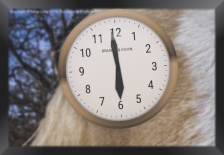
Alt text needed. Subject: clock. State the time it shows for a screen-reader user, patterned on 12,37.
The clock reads 5,59
